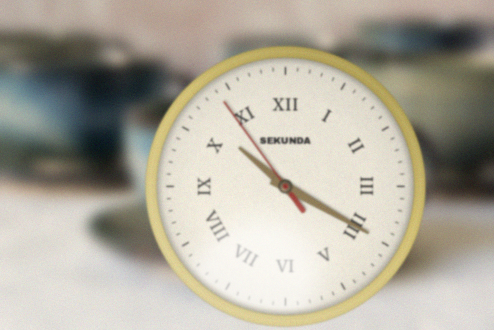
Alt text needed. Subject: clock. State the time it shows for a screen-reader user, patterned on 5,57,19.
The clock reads 10,19,54
